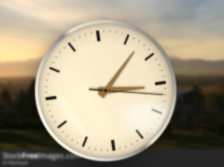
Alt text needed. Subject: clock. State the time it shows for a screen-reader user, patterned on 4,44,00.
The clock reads 3,07,17
